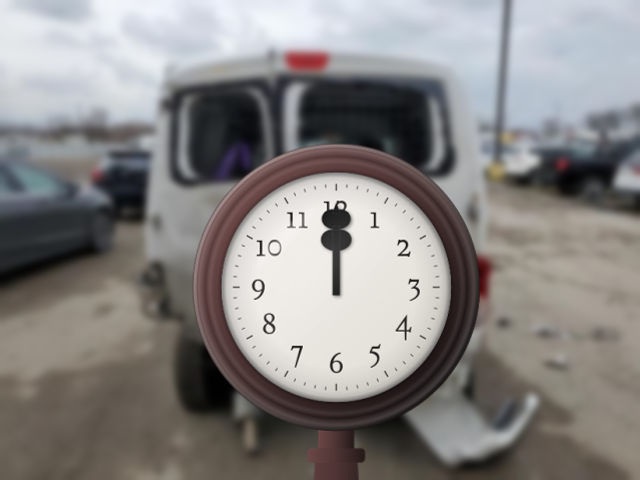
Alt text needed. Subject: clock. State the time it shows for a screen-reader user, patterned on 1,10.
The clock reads 12,00
